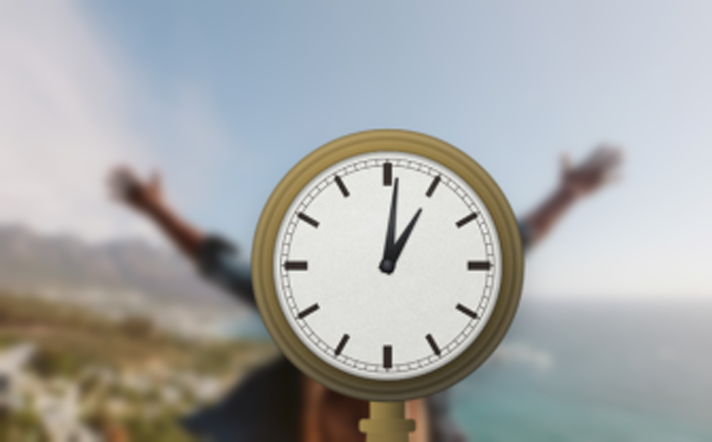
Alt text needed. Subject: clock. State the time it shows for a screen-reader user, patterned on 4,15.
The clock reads 1,01
